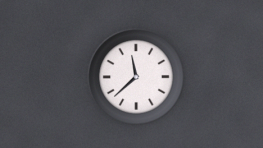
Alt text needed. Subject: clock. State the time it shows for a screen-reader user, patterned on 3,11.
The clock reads 11,38
